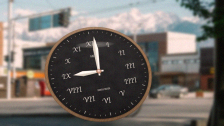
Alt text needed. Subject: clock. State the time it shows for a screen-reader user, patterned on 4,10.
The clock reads 9,01
